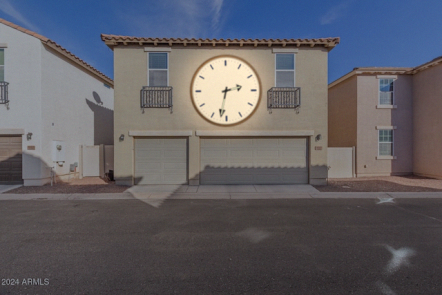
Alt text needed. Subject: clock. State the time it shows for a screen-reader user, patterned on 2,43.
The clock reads 2,32
